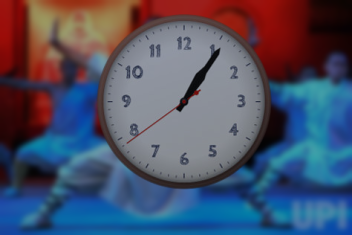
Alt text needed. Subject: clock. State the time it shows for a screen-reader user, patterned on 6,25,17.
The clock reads 1,05,39
